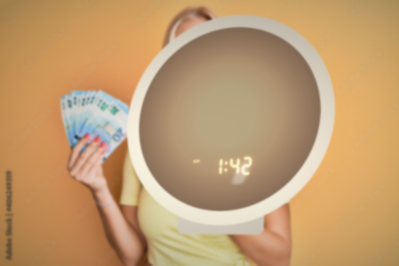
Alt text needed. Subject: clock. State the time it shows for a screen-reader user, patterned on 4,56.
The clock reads 1,42
